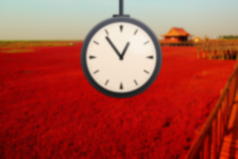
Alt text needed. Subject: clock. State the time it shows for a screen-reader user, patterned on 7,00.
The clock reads 12,54
